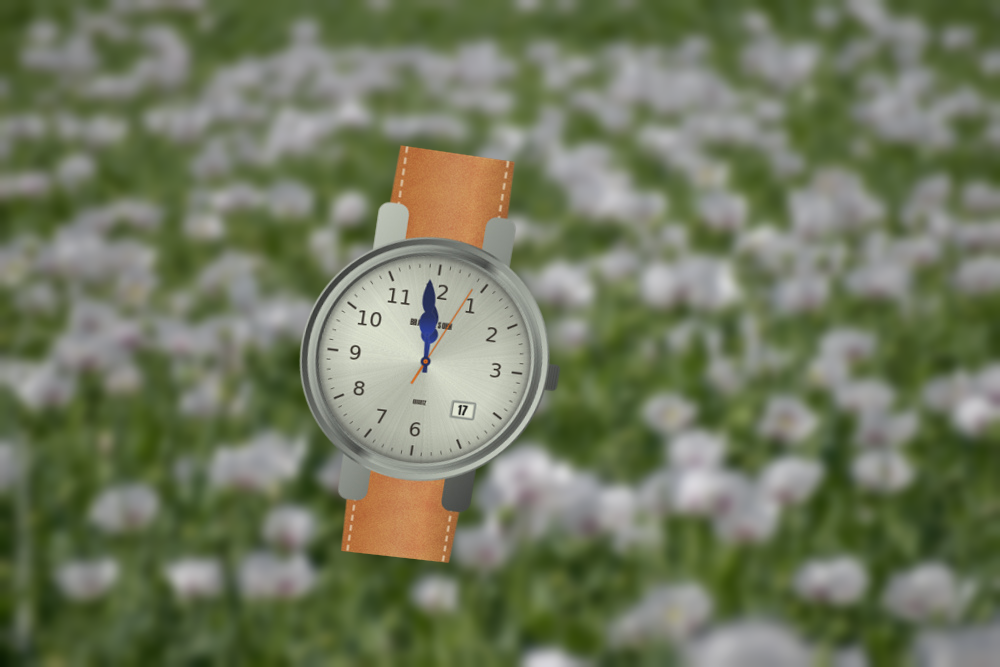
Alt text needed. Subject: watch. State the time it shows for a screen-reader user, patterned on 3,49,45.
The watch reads 11,59,04
